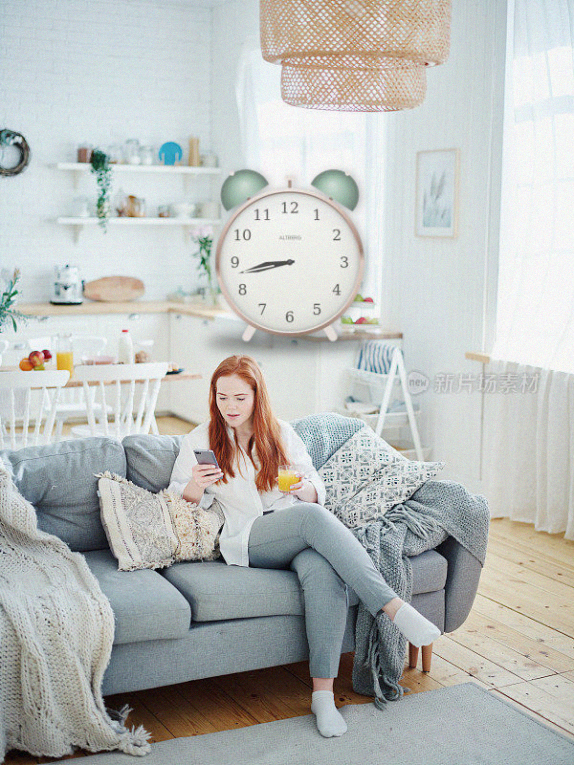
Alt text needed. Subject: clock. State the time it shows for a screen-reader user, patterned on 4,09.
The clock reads 8,43
